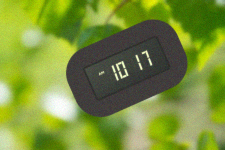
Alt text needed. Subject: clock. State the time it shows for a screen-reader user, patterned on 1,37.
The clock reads 10,17
